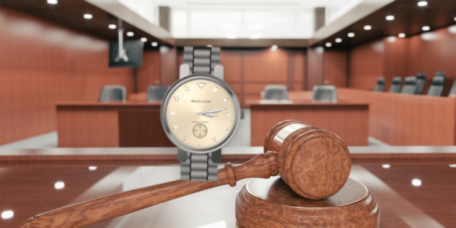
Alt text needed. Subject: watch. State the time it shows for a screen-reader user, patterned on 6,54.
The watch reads 3,13
